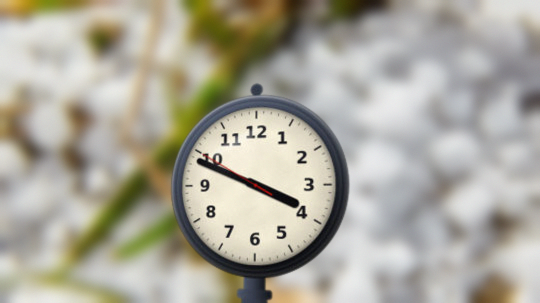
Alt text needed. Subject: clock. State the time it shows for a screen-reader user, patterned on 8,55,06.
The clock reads 3,48,50
